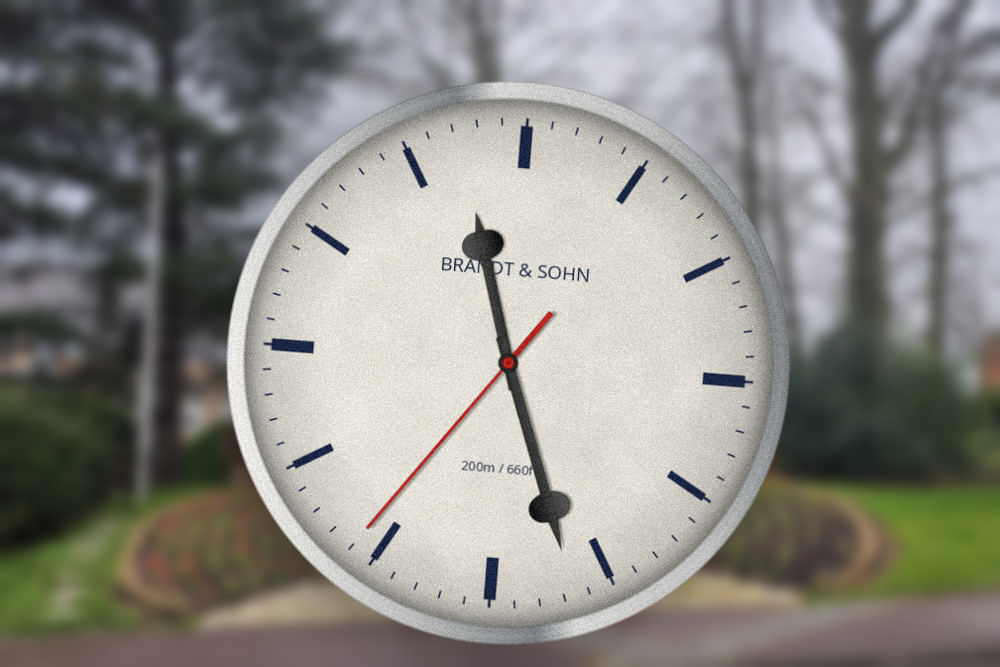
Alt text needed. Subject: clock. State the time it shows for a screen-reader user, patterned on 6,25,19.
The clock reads 11,26,36
